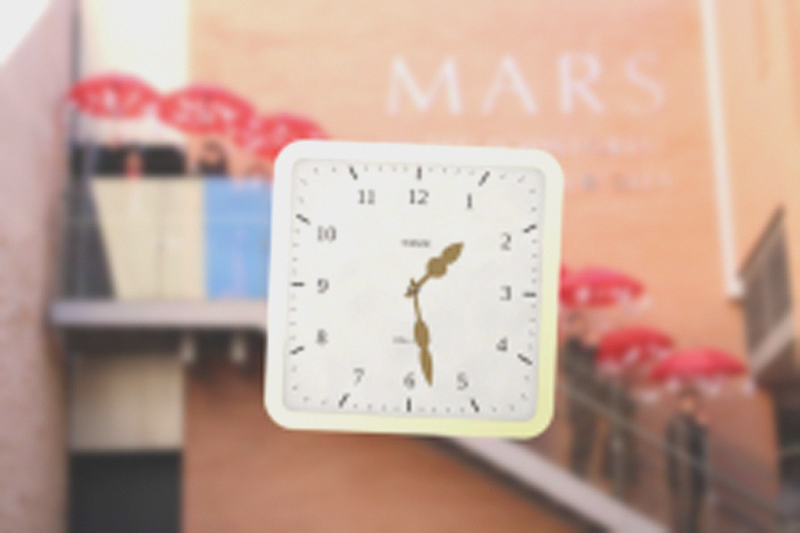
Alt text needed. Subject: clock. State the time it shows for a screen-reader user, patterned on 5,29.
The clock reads 1,28
